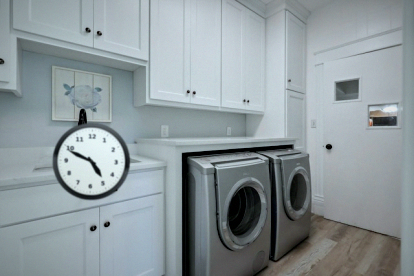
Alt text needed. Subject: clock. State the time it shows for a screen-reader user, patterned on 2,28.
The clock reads 4,49
